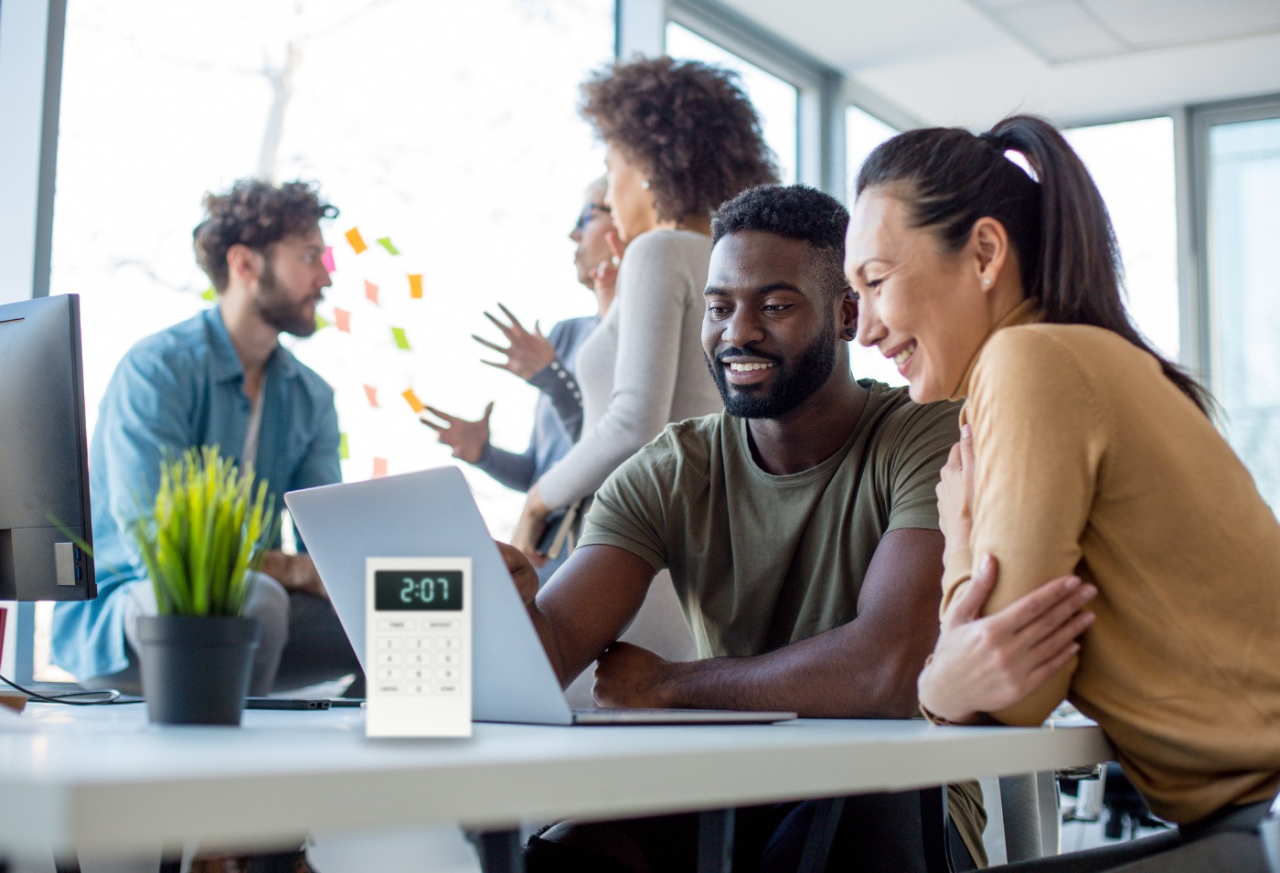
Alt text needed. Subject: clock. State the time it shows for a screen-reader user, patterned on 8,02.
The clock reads 2,07
